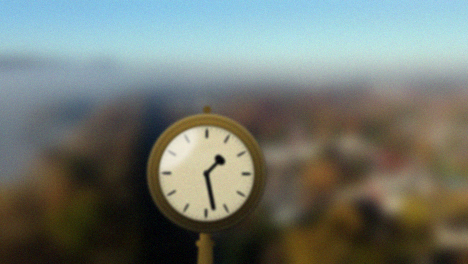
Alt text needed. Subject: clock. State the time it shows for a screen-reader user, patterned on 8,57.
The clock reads 1,28
